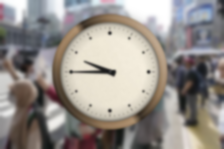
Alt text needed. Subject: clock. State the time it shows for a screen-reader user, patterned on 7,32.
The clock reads 9,45
